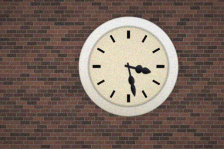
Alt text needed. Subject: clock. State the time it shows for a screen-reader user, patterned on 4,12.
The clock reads 3,28
